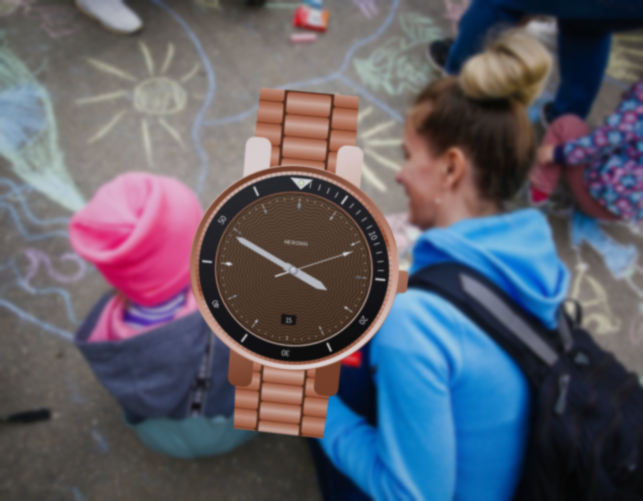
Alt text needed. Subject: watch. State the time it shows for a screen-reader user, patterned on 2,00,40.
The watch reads 3,49,11
